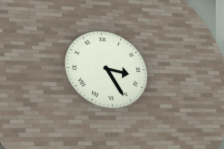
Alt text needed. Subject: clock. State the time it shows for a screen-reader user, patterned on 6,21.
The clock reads 3,26
